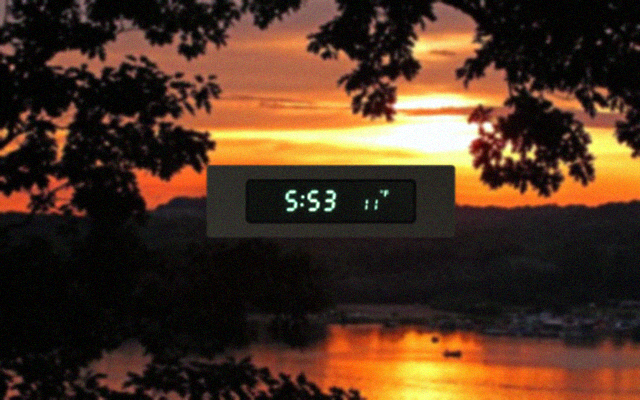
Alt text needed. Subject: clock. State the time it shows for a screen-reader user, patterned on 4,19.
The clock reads 5,53
